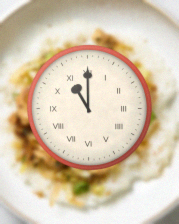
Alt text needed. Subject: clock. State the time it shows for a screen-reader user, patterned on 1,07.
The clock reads 11,00
